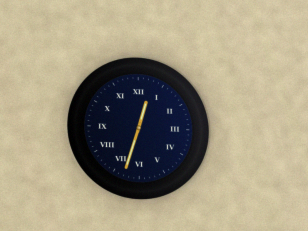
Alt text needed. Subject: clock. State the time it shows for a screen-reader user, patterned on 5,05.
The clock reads 12,33
